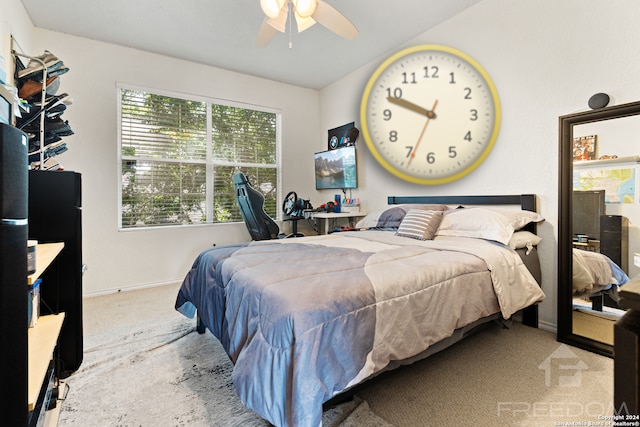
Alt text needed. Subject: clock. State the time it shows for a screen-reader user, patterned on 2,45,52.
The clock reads 9,48,34
